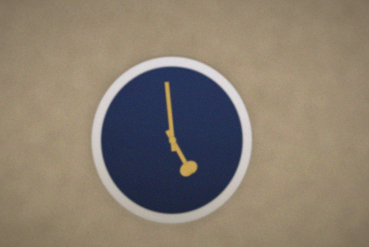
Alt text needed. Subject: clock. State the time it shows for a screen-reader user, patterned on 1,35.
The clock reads 4,59
